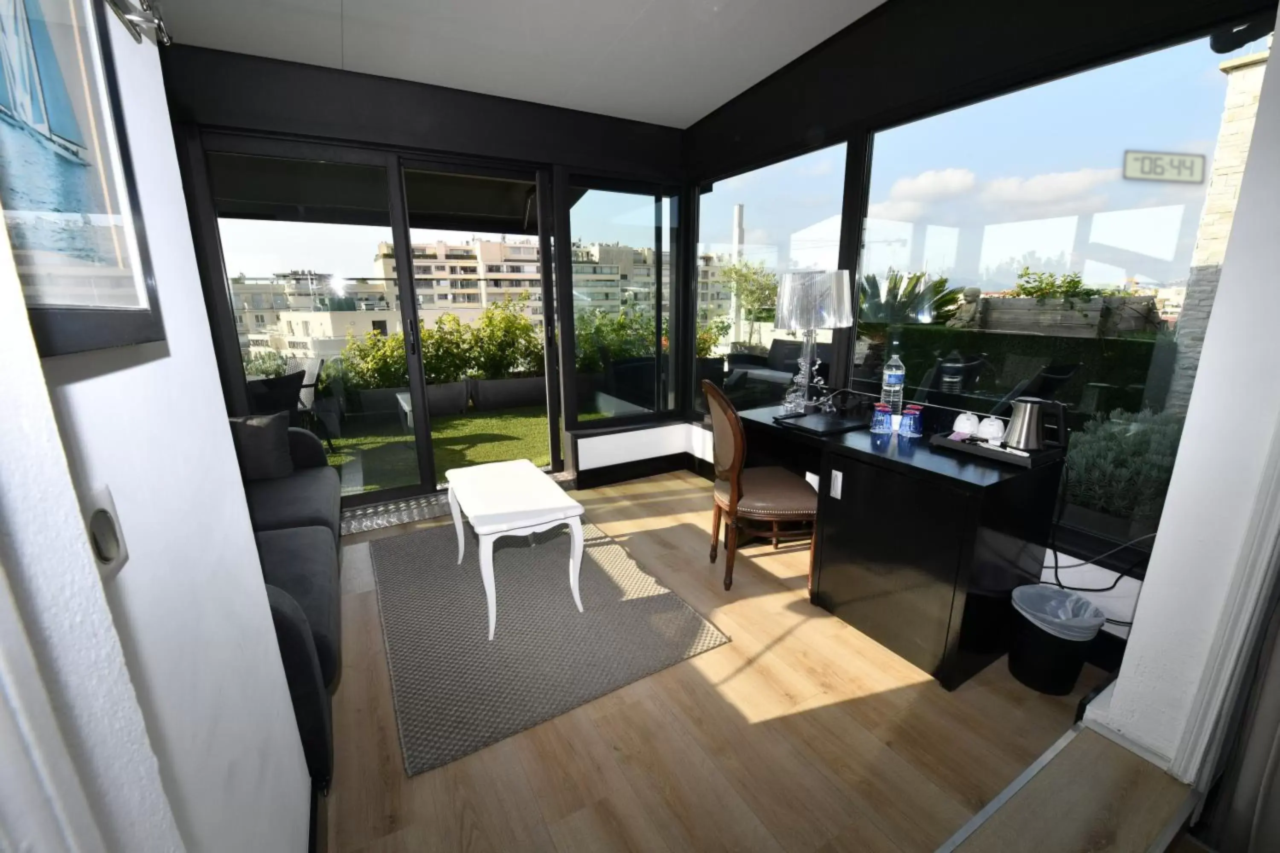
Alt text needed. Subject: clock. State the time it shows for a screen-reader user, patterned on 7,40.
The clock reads 6,44
